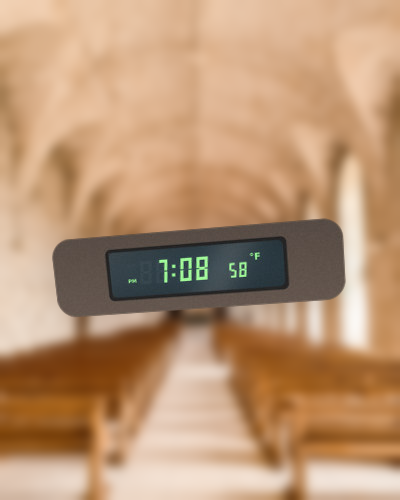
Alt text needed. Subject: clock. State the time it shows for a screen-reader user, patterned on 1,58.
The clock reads 7,08
